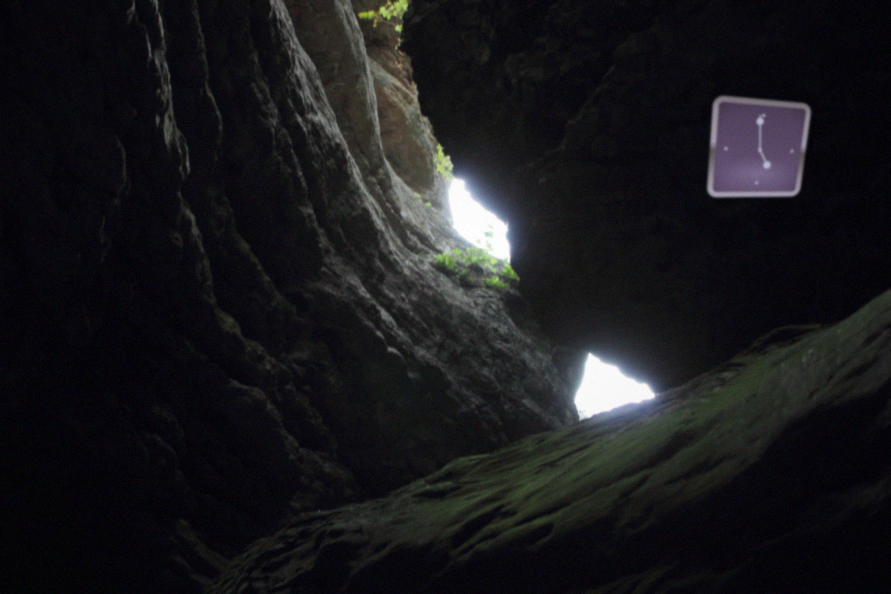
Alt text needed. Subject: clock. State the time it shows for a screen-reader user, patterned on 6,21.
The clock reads 4,59
